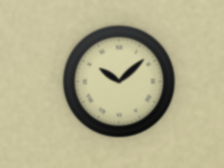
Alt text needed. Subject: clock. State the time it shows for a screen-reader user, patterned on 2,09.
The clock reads 10,08
